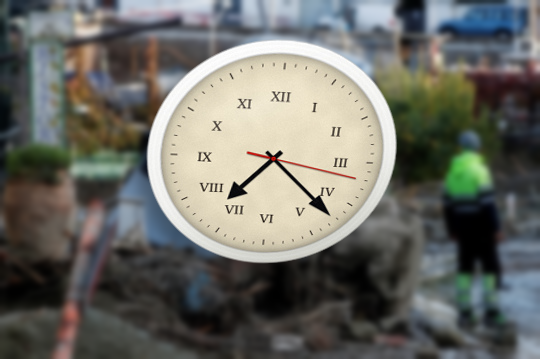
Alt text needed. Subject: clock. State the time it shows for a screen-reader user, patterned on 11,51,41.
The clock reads 7,22,17
